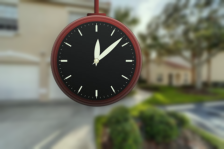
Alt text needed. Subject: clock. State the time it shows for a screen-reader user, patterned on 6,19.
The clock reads 12,08
